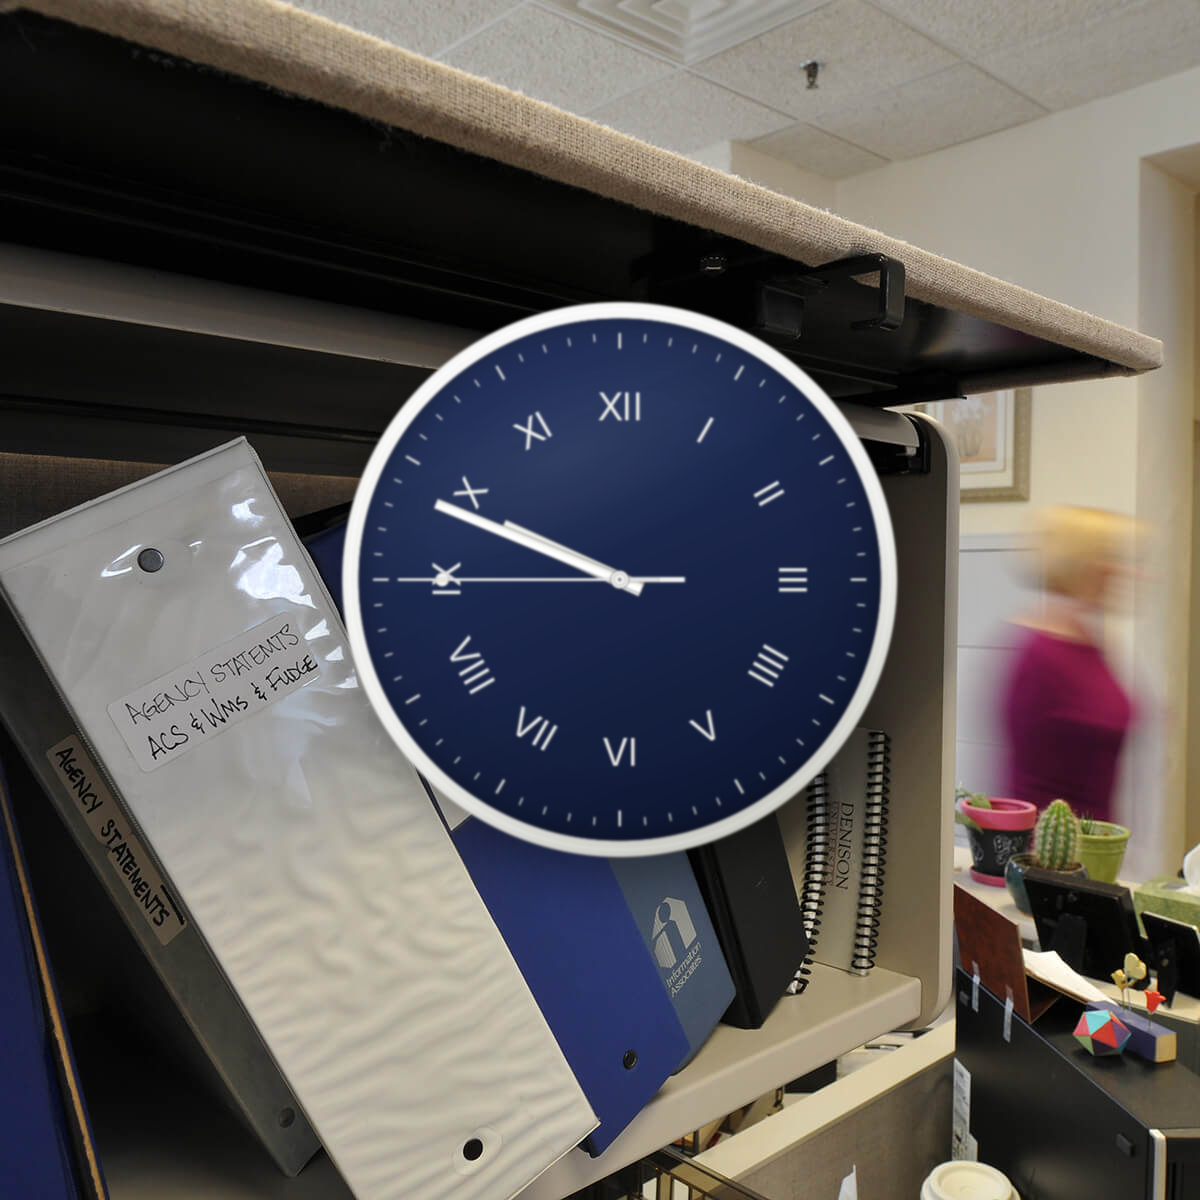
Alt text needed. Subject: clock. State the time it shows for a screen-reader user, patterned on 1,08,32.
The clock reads 9,48,45
